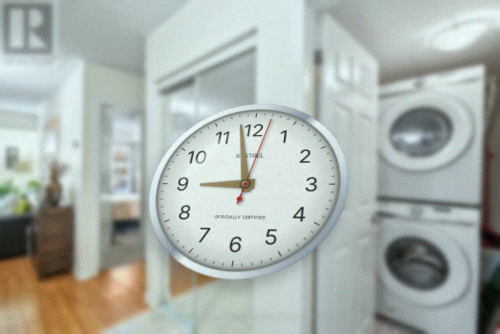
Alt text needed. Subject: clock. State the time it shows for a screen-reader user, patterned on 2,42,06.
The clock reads 8,58,02
